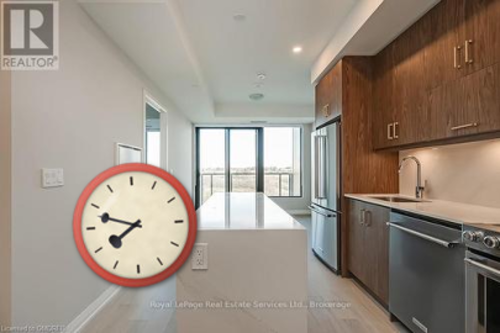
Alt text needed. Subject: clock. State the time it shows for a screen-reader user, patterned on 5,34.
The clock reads 7,48
